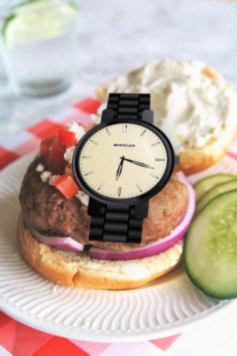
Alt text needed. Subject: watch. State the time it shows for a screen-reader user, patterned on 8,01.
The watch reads 6,18
